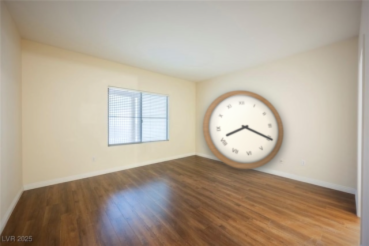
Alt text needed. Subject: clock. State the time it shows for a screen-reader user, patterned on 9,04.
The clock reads 8,20
